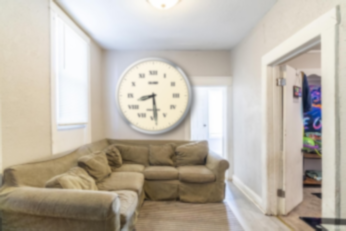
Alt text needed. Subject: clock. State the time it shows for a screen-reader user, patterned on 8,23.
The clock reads 8,29
